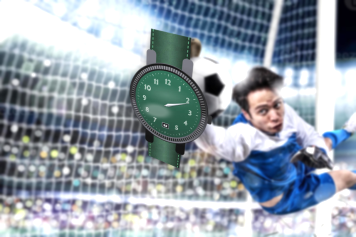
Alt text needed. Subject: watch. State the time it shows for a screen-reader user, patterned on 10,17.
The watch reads 2,11
